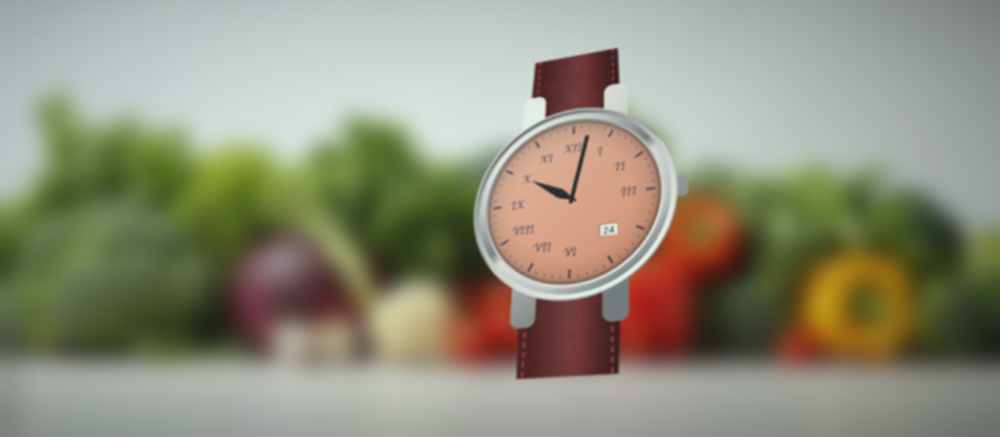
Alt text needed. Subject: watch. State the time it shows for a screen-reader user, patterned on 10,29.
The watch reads 10,02
